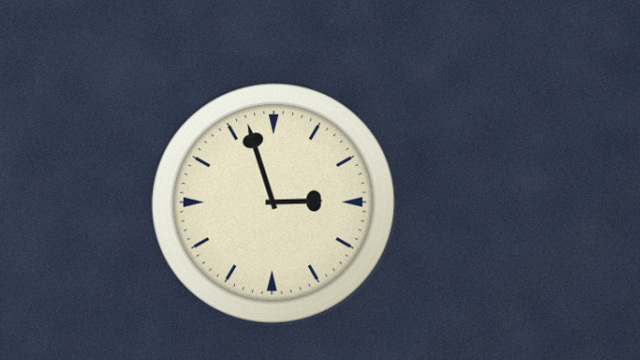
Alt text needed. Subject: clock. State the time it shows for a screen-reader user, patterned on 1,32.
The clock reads 2,57
